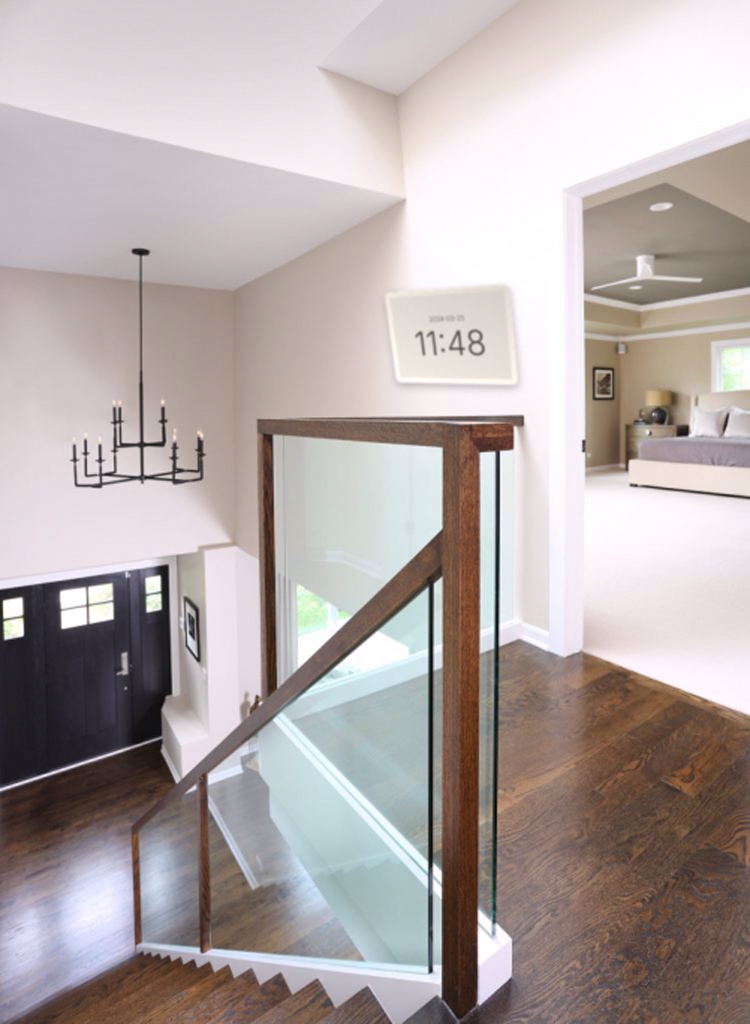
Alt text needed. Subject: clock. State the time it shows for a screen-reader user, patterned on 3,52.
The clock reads 11,48
